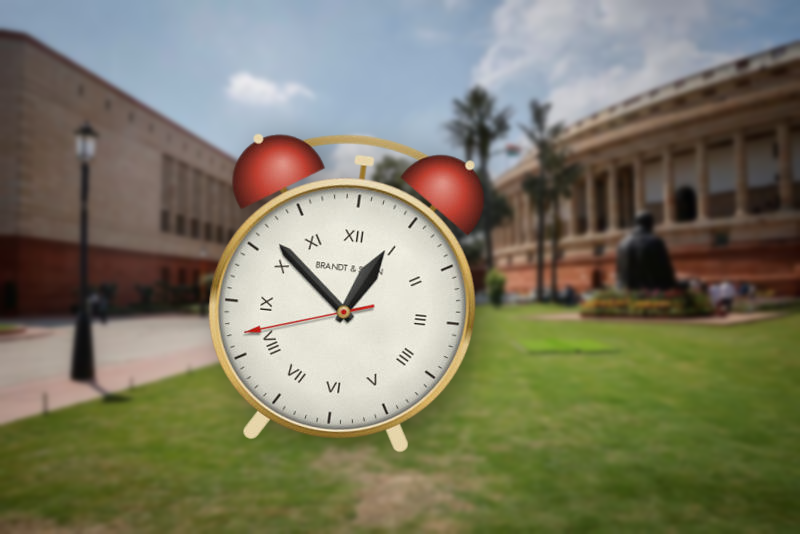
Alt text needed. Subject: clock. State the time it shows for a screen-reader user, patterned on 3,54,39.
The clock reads 12,51,42
